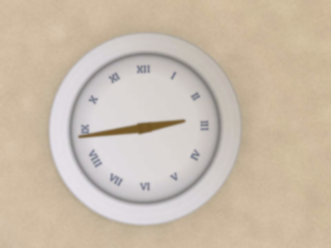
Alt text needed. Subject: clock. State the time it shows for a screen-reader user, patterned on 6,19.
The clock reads 2,44
